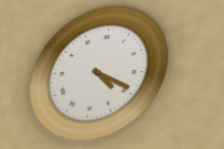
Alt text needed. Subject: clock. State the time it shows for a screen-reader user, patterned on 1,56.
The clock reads 4,19
